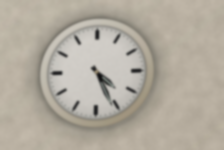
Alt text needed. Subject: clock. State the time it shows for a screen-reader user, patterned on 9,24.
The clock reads 4,26
